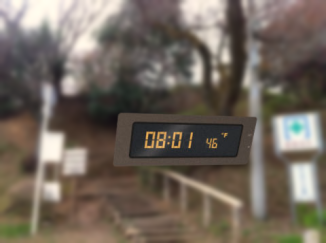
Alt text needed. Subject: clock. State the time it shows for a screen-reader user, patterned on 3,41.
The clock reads 8,01
